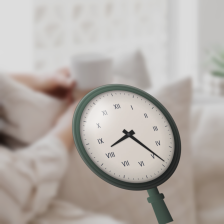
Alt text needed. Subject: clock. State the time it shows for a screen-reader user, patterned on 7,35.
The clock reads 8,24
